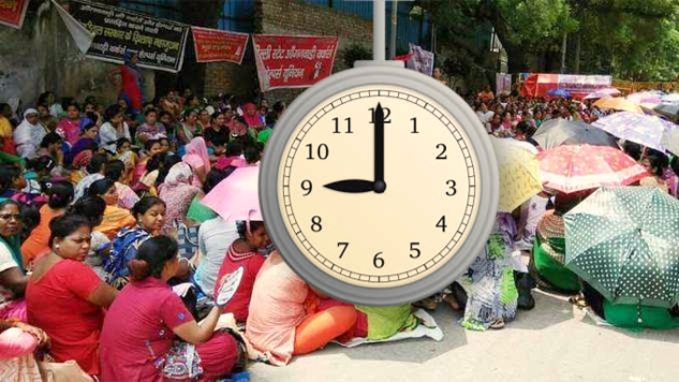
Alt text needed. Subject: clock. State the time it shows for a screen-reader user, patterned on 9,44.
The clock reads 9,00
